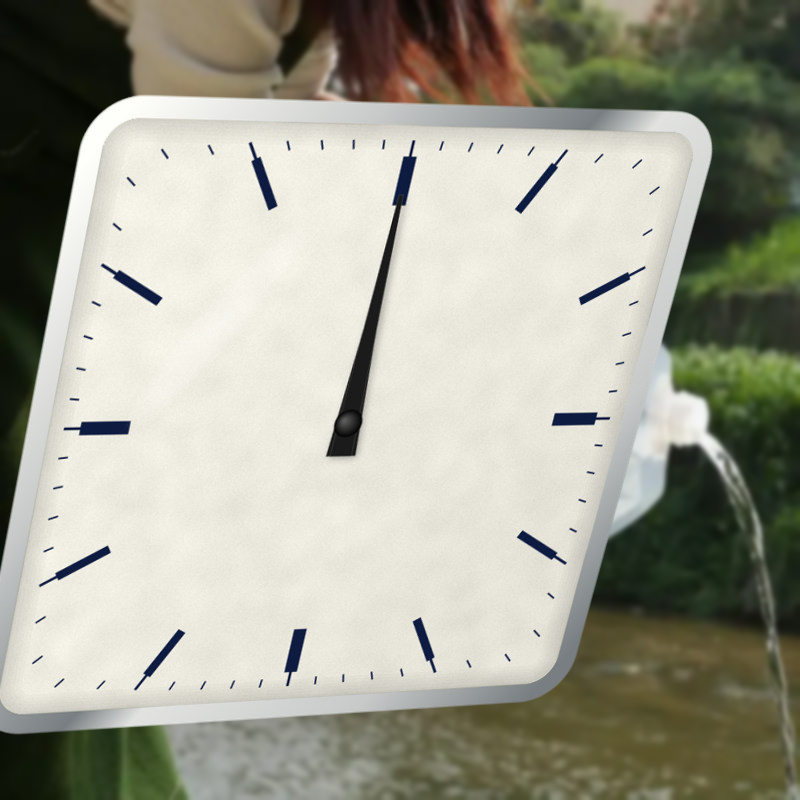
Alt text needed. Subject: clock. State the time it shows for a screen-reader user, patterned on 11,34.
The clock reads 12,00
